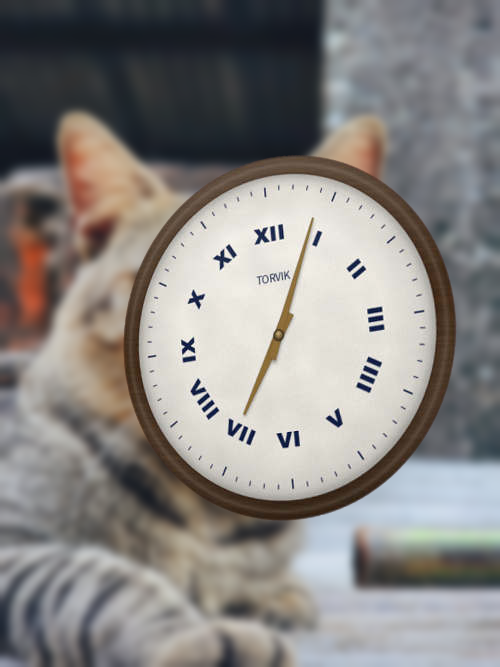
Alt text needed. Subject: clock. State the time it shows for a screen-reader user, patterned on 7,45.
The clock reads 7,04
